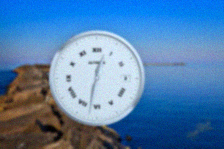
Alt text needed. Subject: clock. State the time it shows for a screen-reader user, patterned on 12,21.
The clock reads 12,32
